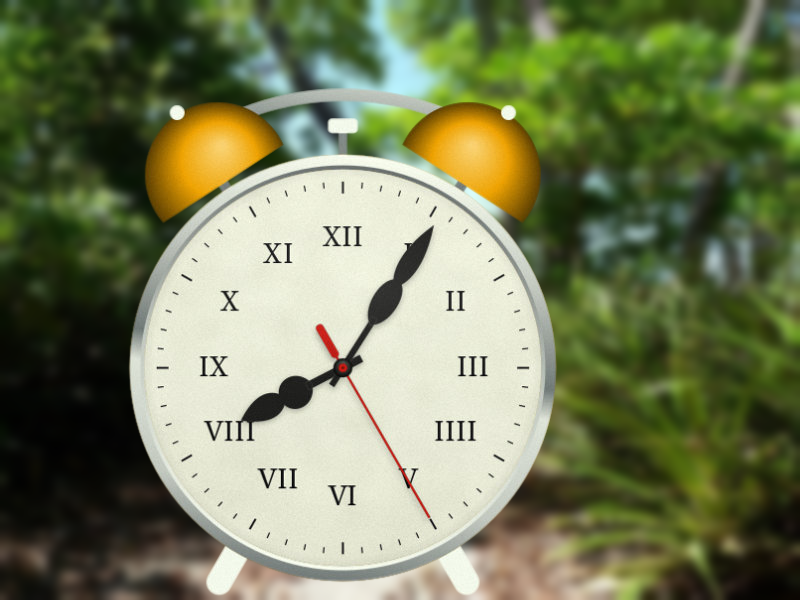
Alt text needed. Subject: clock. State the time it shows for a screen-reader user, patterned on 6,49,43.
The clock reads 8,05,25
